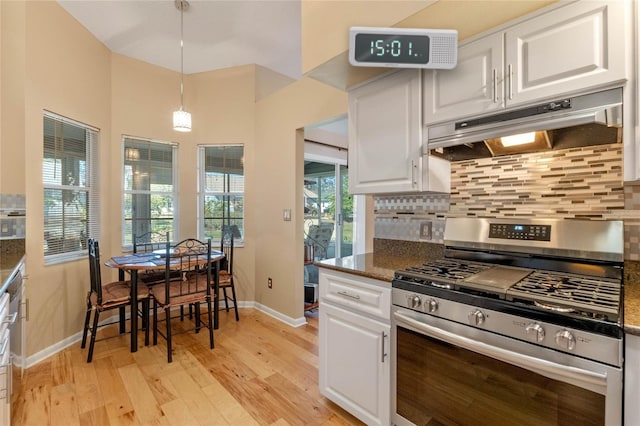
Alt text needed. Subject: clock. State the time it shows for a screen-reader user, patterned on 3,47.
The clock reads 15,01
